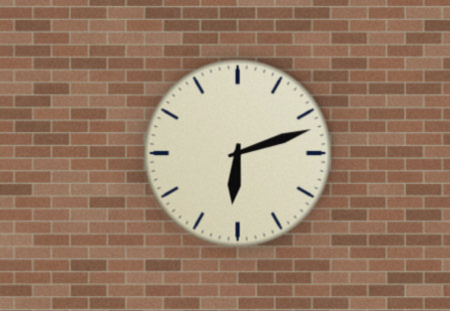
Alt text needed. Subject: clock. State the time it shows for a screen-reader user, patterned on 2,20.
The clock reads 6,12
